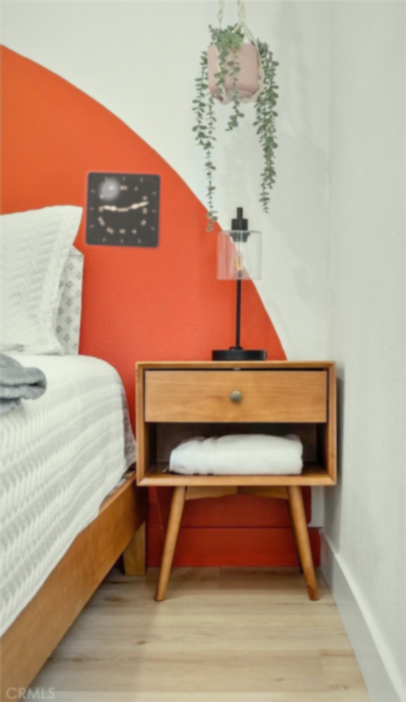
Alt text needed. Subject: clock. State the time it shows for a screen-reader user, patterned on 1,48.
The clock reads 9,12
